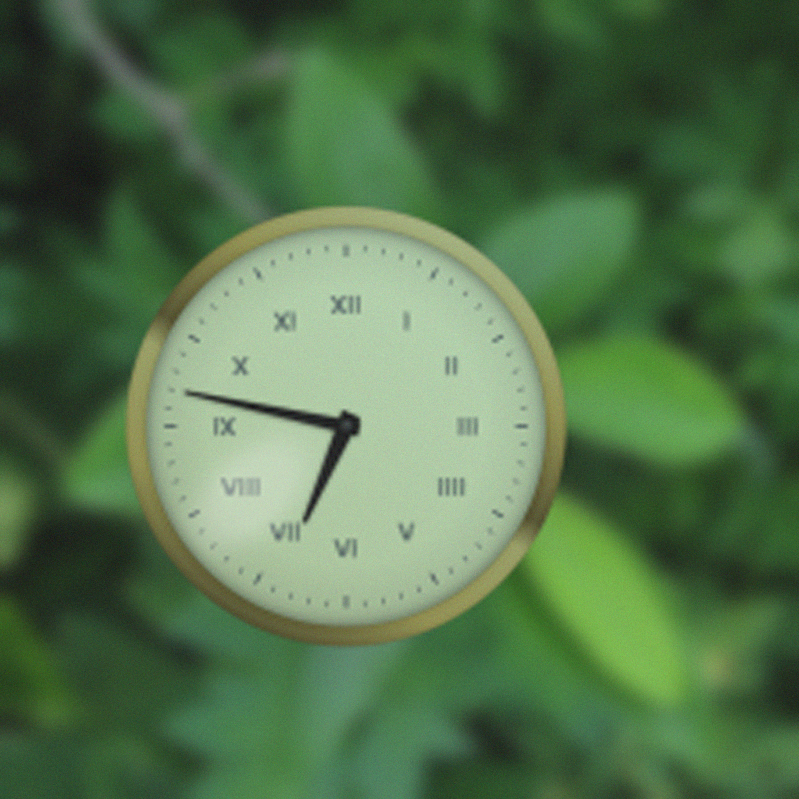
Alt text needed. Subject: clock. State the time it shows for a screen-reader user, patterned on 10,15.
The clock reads 6,47
